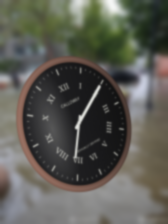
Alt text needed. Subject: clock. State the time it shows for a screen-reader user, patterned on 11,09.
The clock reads 7,10
